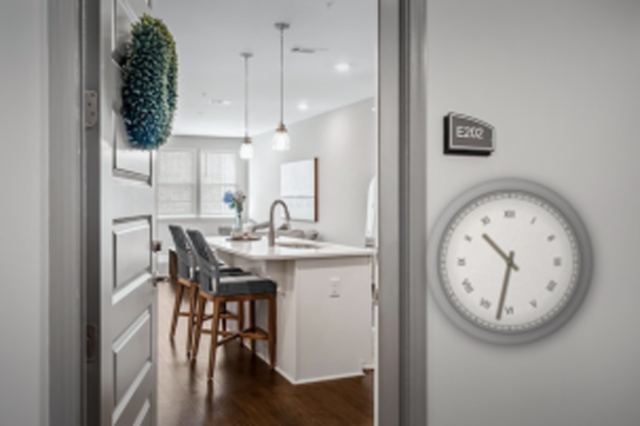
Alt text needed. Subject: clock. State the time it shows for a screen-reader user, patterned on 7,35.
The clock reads 10,32
